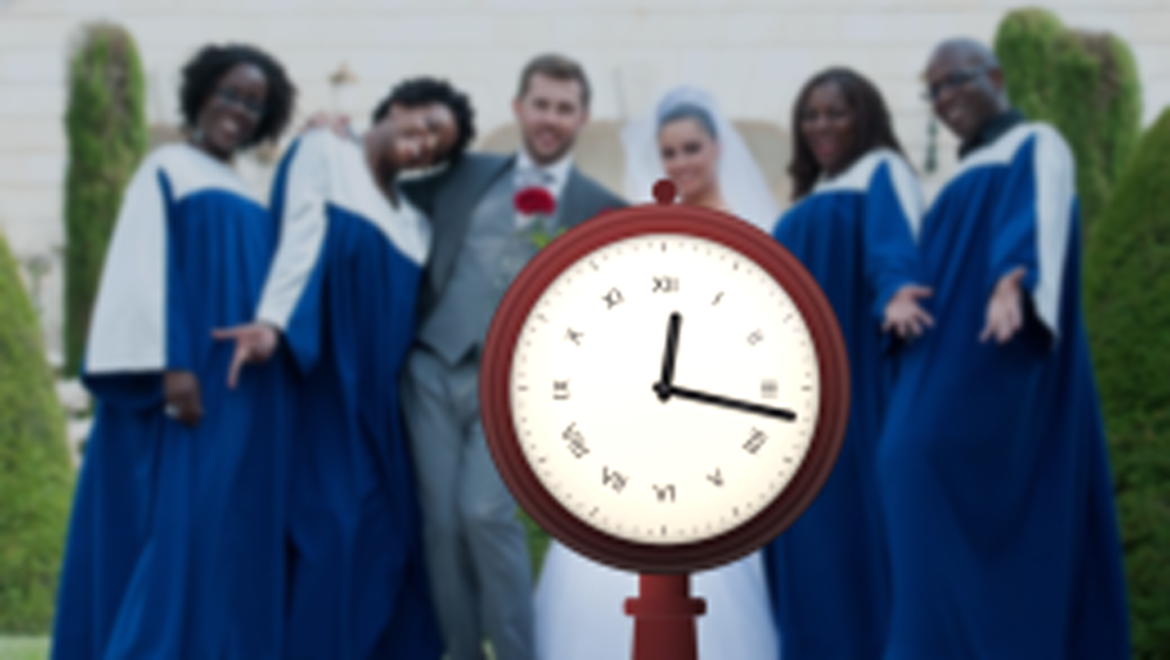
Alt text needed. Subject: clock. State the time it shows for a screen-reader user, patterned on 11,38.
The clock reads 12,17
